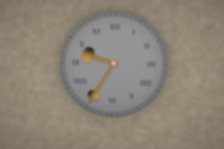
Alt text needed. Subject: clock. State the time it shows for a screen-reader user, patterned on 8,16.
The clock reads 9,35
